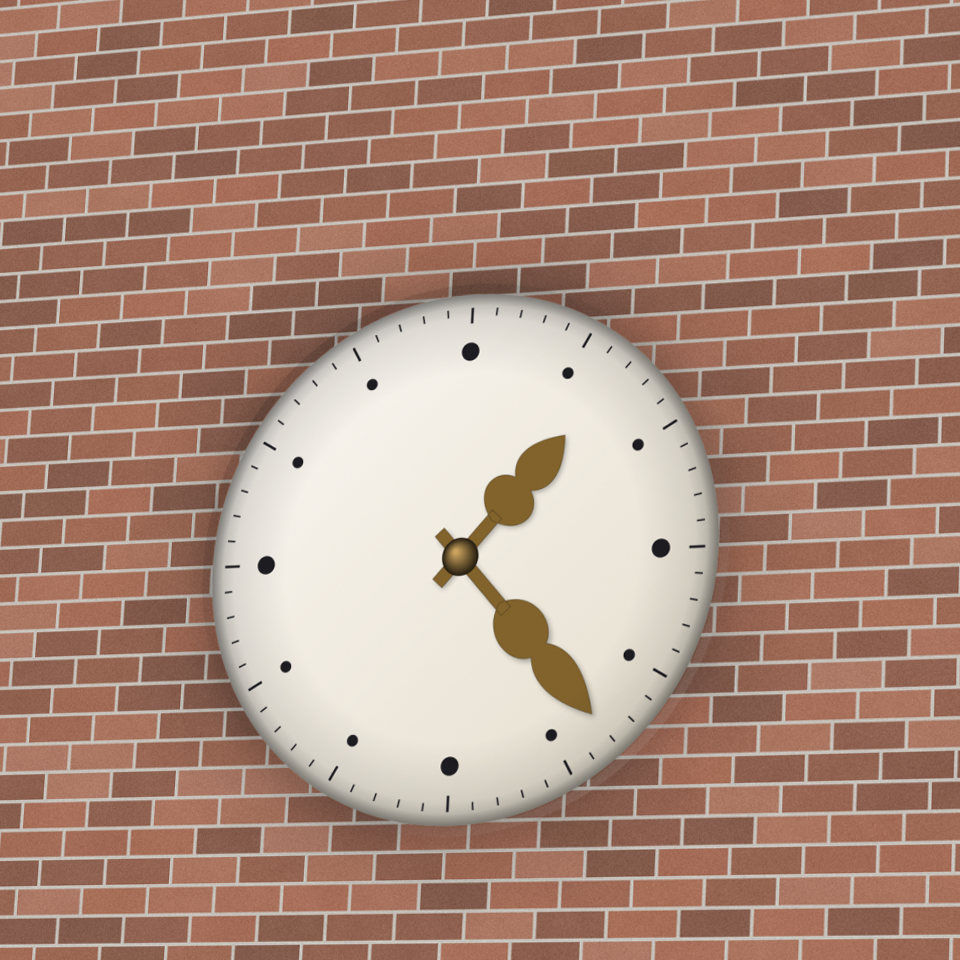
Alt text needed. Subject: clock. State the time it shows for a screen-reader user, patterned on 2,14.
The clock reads 1,23
